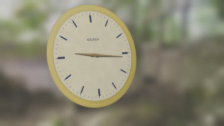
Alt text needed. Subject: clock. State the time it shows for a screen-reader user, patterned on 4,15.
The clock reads 9,16
